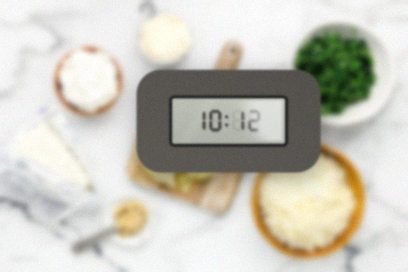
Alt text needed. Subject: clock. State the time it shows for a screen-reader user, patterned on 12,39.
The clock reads 10,12
